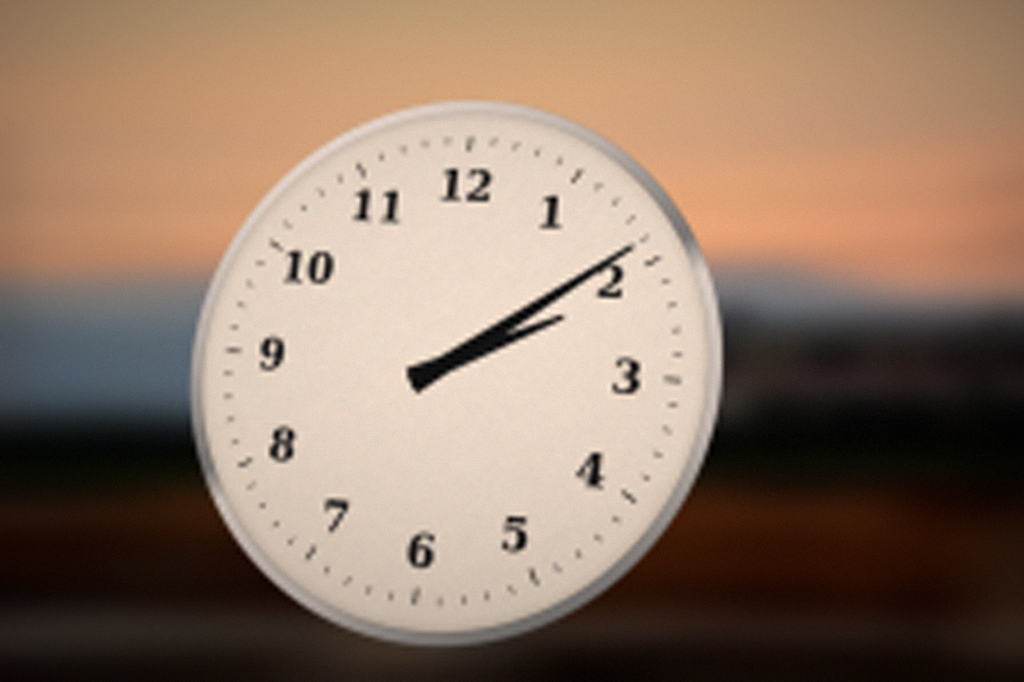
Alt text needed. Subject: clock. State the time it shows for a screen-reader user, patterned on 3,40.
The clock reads 2,09
